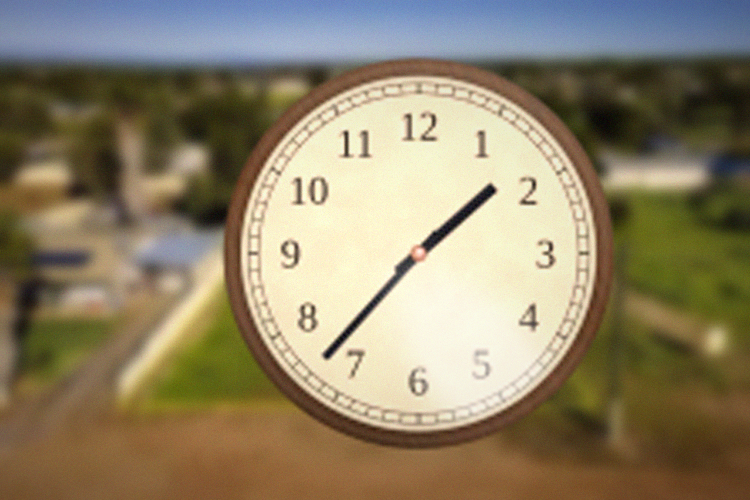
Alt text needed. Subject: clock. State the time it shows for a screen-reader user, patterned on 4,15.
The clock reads 1,37
